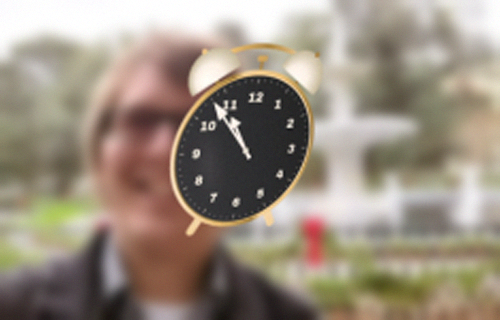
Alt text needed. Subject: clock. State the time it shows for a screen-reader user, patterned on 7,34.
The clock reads 10,53
